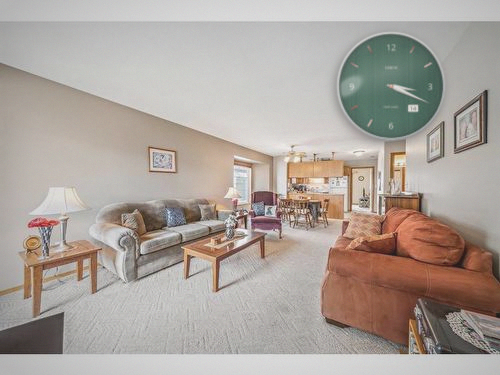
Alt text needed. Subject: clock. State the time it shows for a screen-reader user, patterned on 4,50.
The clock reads 3,19
